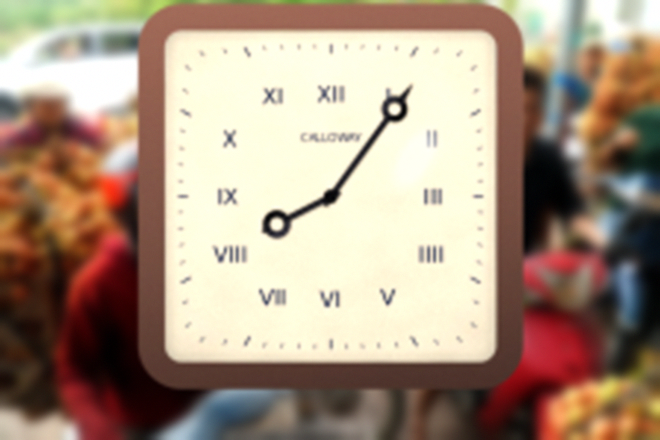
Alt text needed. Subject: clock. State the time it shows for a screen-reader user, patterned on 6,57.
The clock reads 8,06
